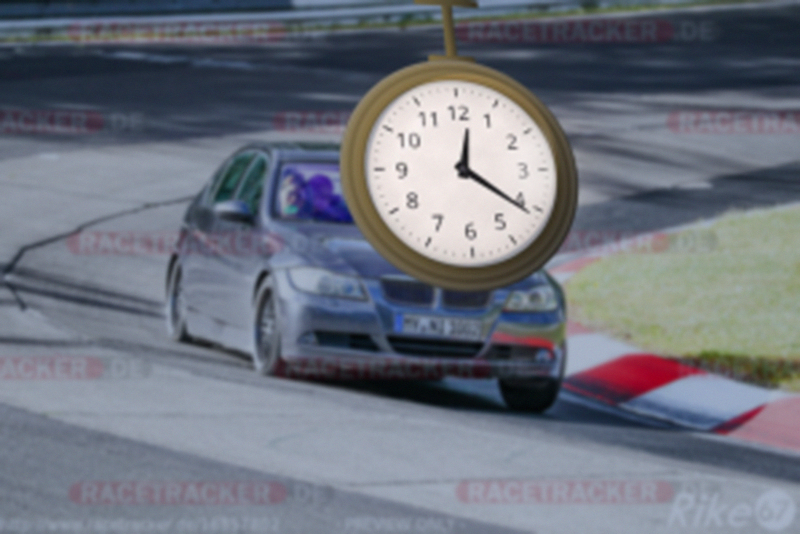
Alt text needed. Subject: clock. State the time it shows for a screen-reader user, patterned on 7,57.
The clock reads 12,21
